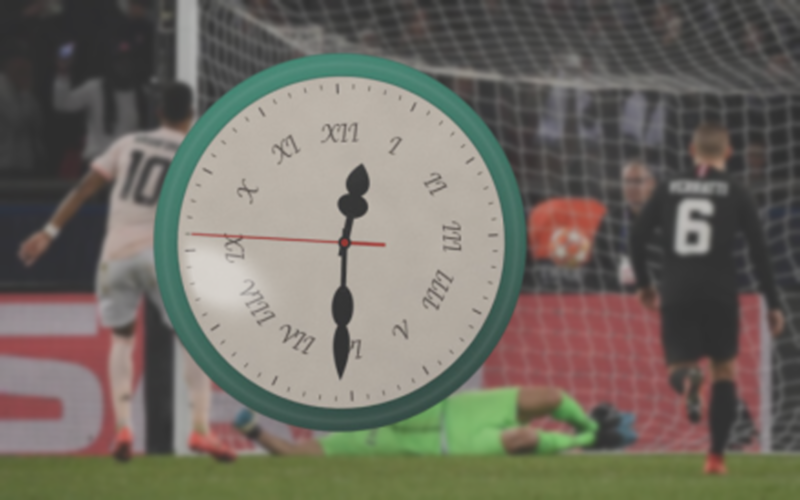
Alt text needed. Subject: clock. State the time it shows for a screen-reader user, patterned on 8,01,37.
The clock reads 12,30,46
